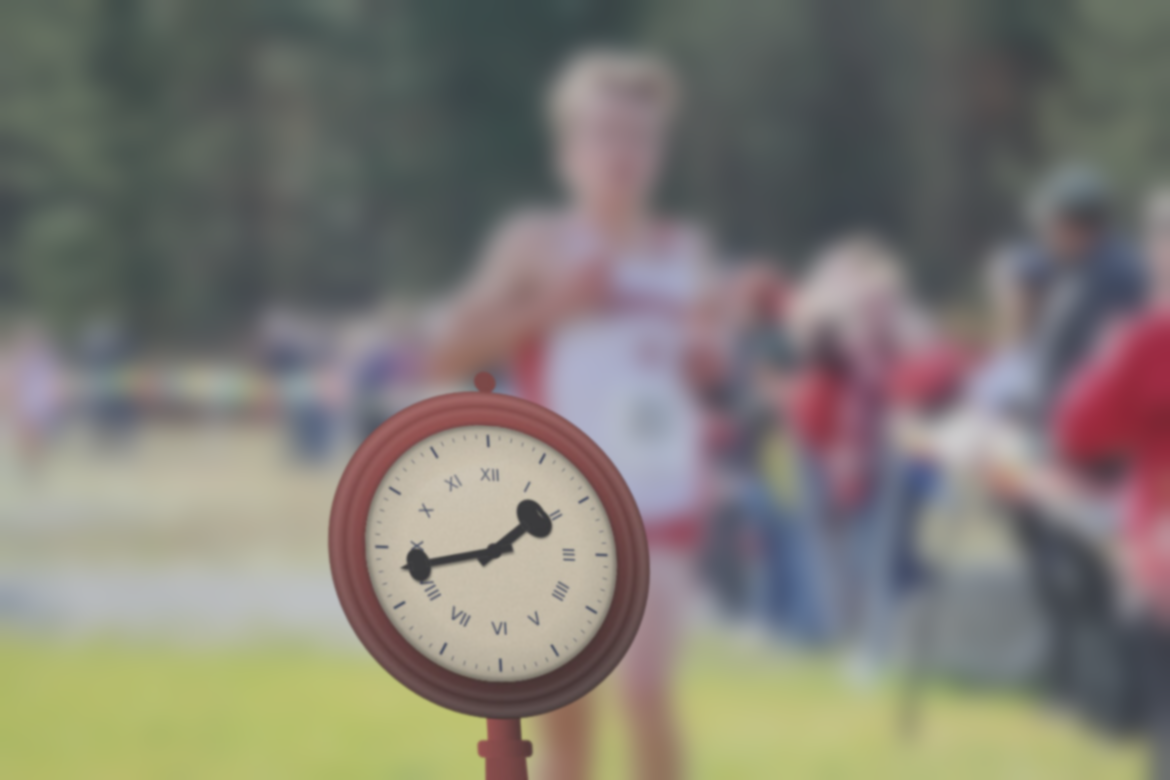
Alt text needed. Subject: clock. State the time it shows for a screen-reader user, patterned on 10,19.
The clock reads 1,43
